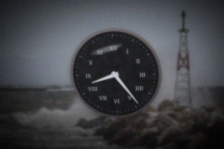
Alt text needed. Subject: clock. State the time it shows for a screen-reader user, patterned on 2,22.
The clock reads 8,24
